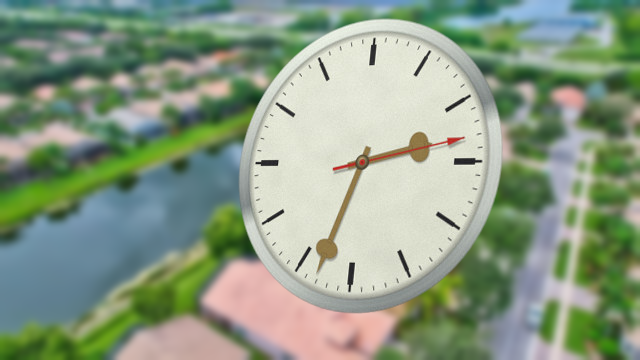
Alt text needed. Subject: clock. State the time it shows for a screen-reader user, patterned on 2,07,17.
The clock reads 2,33,13
